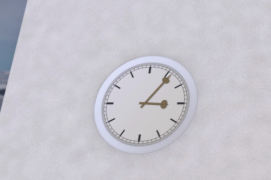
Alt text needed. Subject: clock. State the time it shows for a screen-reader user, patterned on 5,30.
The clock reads 3,06
